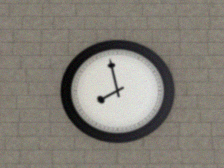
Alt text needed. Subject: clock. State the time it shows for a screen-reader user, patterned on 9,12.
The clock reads 7,58
